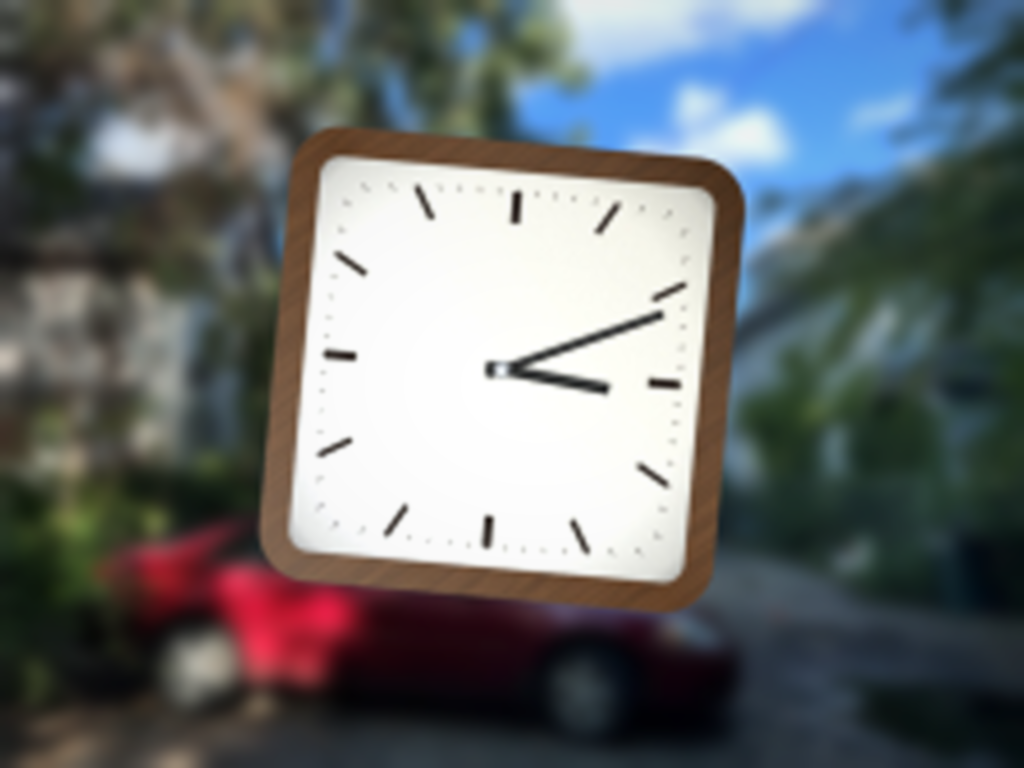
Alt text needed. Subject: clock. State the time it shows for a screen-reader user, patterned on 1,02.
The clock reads 3,11
